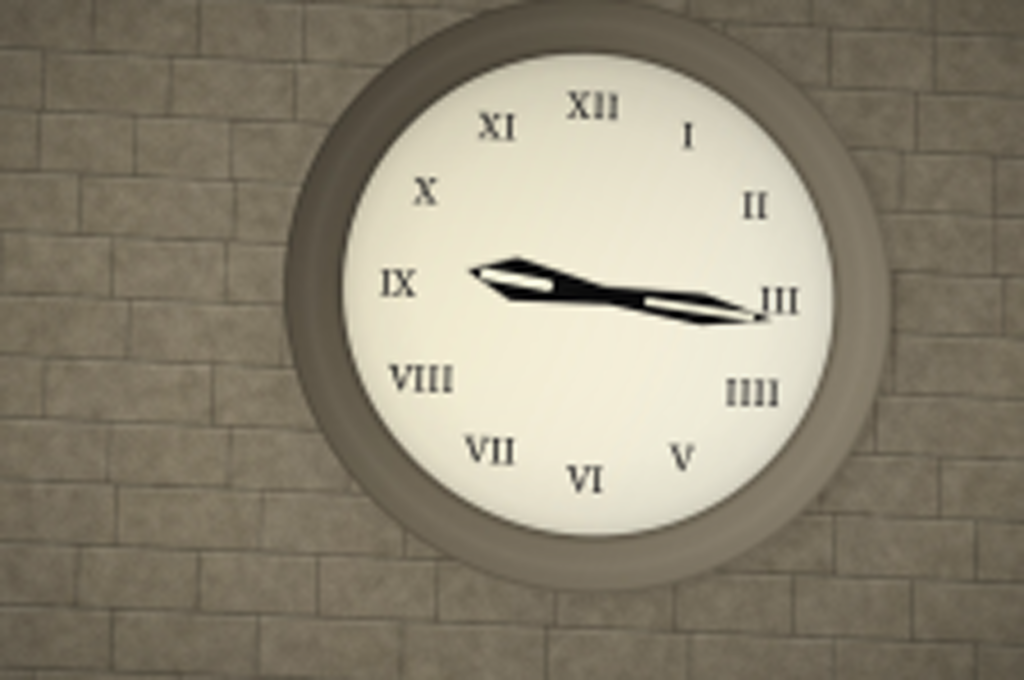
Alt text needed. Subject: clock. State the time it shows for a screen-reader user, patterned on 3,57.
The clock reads 9,16
